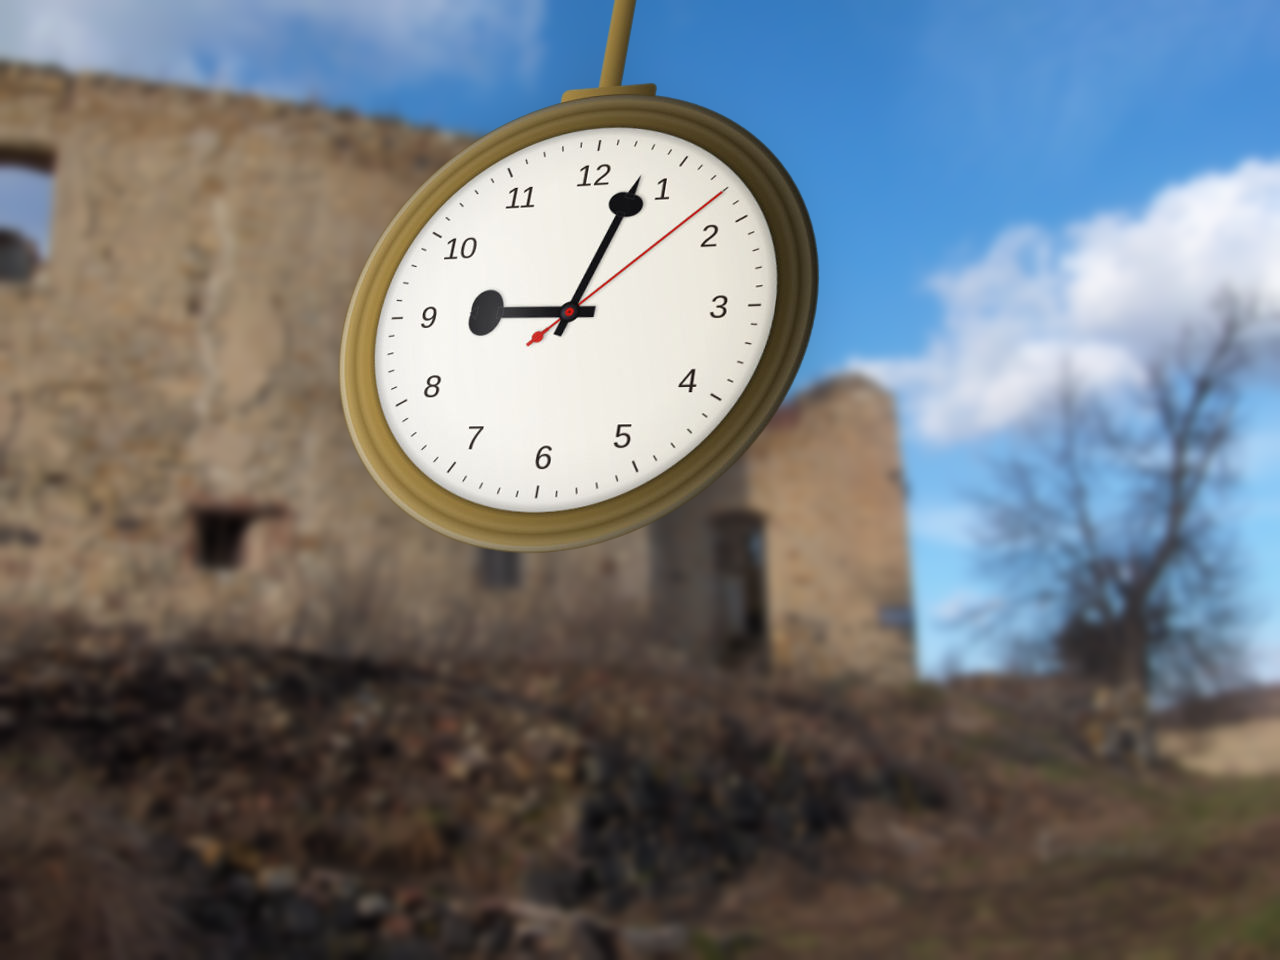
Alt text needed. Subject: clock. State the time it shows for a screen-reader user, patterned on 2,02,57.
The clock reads 9,03,08
